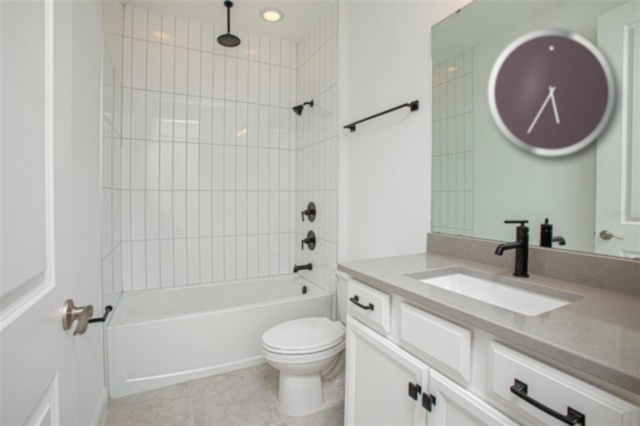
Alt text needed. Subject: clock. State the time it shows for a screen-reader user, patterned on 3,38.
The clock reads 5,35
